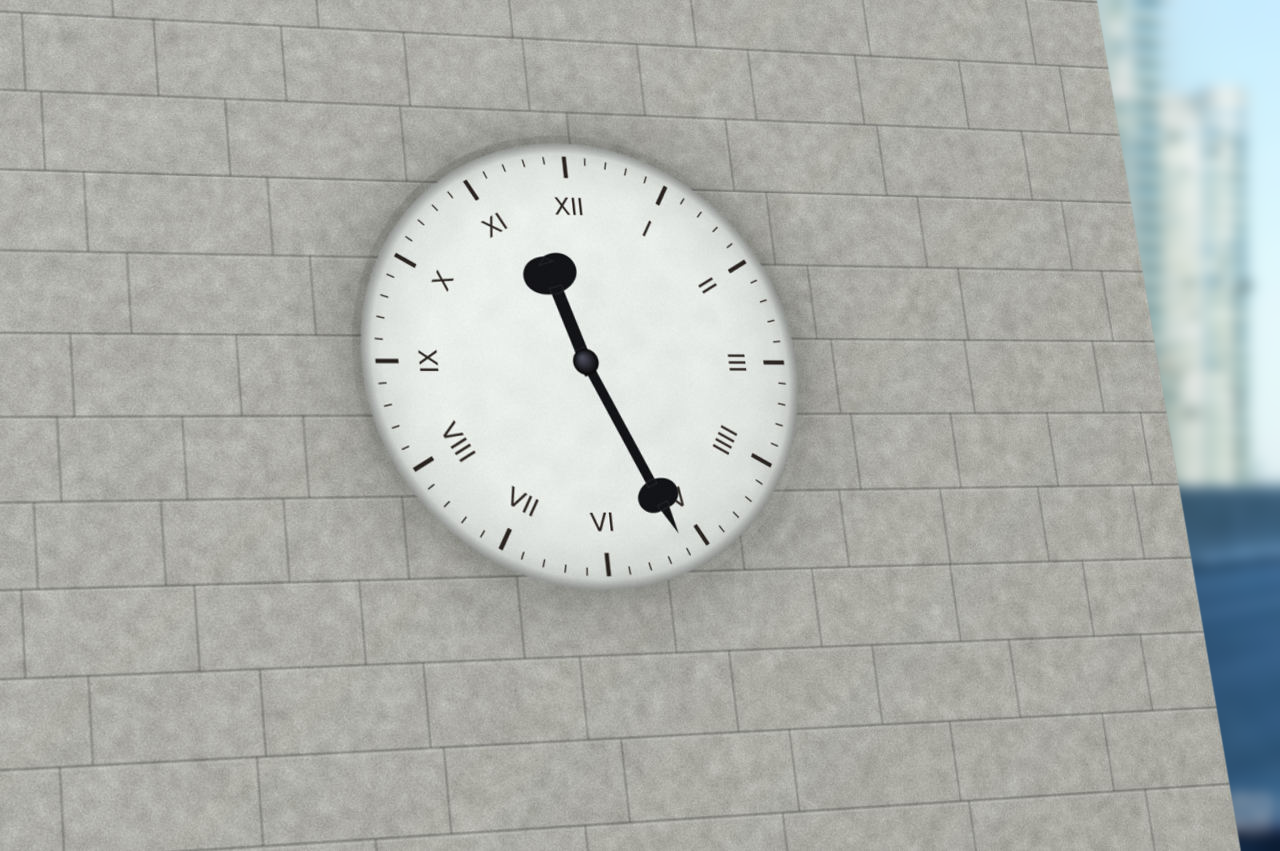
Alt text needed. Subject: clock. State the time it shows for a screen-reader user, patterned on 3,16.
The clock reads 11,26
